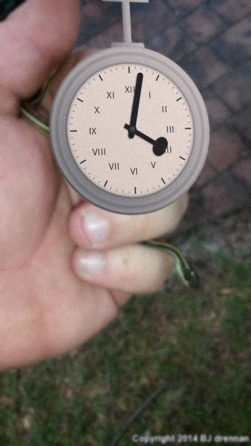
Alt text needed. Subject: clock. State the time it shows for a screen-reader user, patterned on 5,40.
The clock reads 4,02
